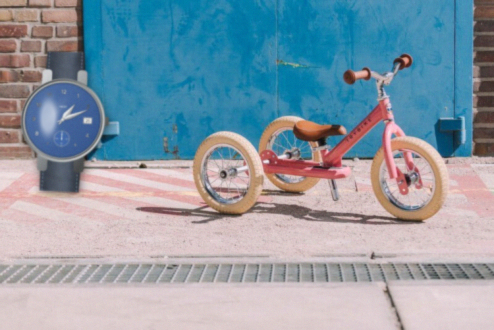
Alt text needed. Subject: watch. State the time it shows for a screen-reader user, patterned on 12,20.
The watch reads 1,11
